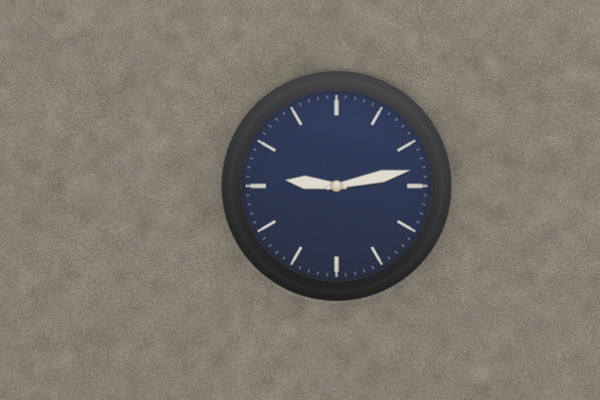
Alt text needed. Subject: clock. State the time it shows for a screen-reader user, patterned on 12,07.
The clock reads 9,13
